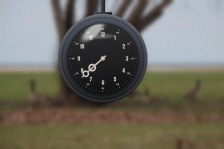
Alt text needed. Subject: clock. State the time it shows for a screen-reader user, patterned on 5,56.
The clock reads 7,38
